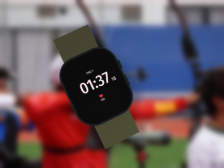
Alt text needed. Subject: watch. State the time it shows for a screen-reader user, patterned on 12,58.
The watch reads 1,37
